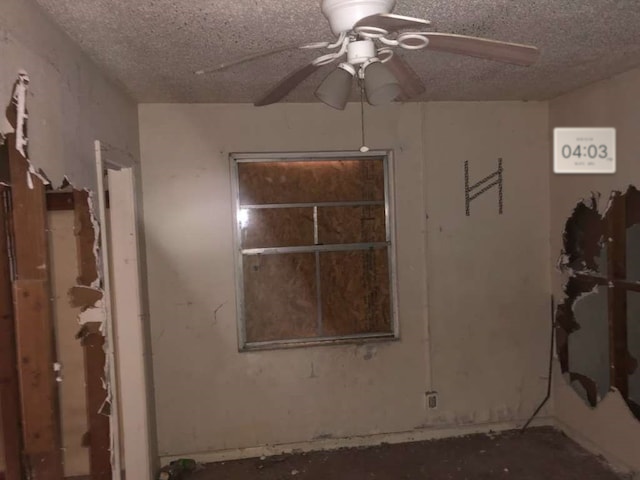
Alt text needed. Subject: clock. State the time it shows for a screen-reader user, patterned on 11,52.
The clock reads 4,03
